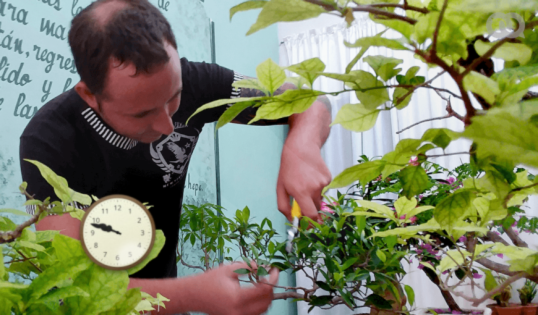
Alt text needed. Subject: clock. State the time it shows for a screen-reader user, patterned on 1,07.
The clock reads 9,48
